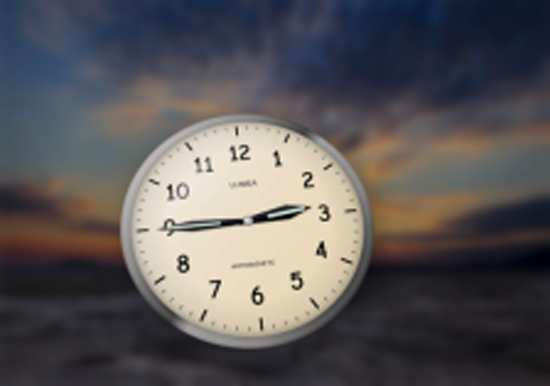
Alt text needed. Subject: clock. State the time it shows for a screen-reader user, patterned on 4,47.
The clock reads 2,45
